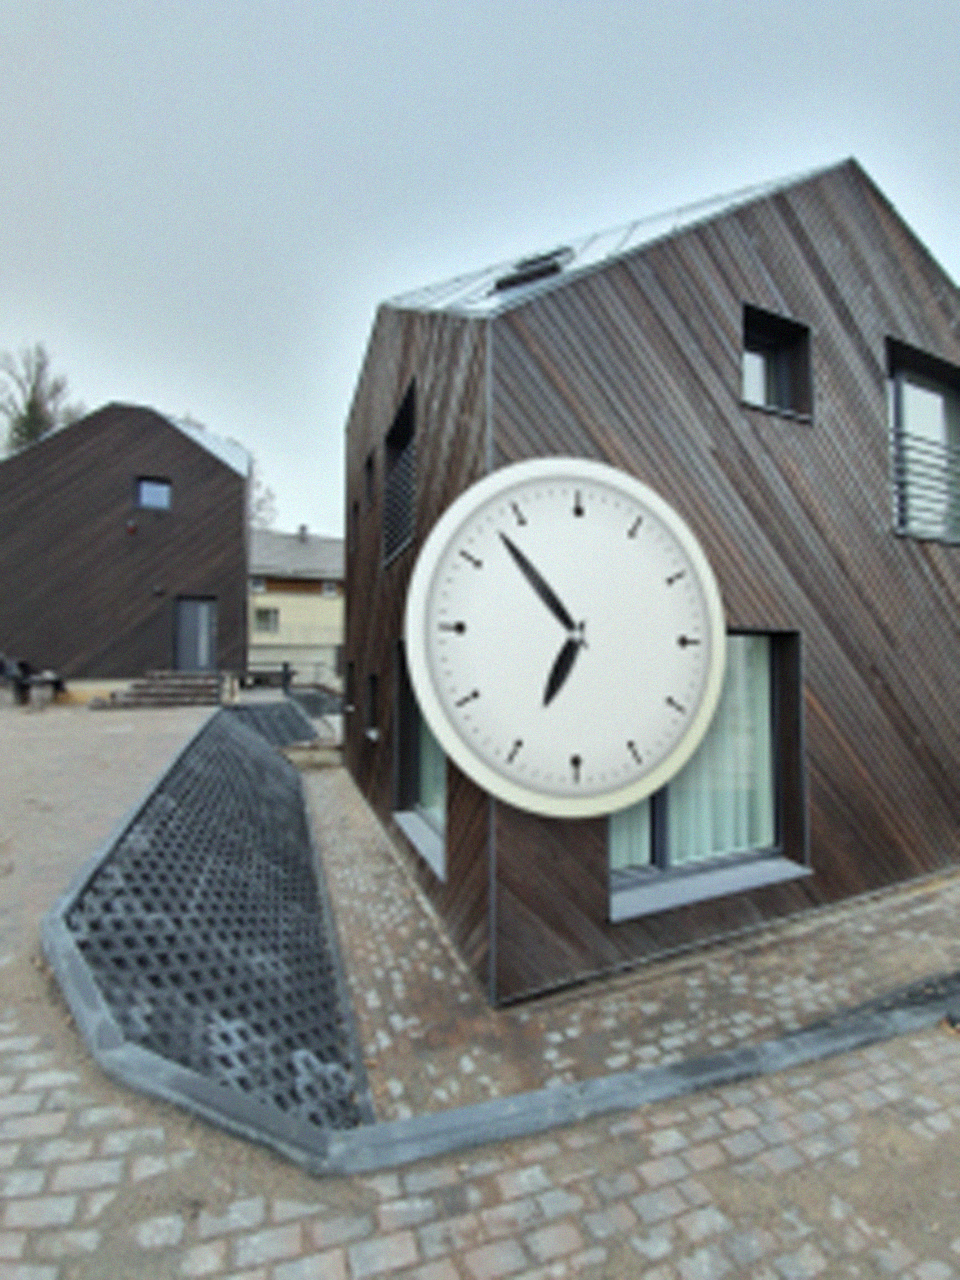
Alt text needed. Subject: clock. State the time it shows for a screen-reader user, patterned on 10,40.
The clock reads 6,53
